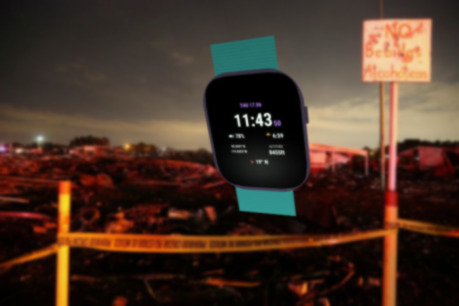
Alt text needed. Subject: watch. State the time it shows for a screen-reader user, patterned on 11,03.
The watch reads 11,43
